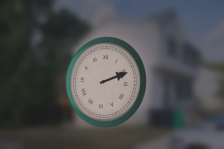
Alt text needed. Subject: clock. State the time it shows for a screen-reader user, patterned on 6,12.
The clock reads 2,11
